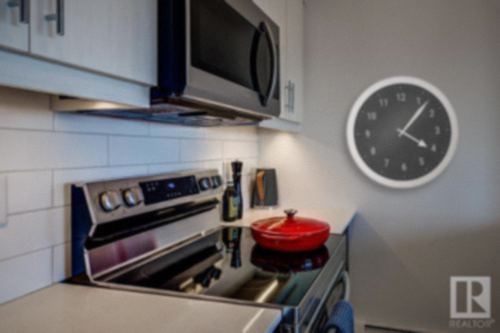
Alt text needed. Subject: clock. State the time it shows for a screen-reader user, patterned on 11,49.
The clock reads 4,07
